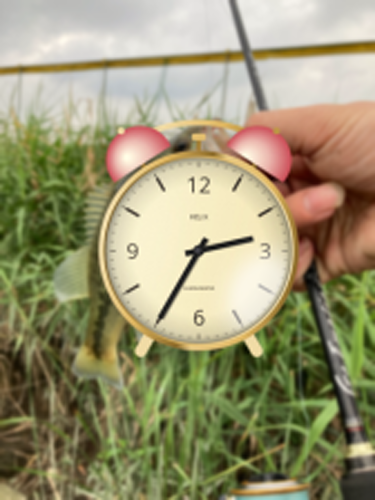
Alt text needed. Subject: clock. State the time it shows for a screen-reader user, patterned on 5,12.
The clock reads 2,35
